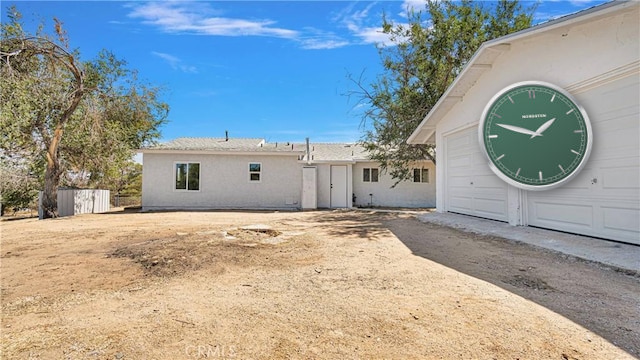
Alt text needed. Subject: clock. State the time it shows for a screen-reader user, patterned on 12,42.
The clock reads 1,48
